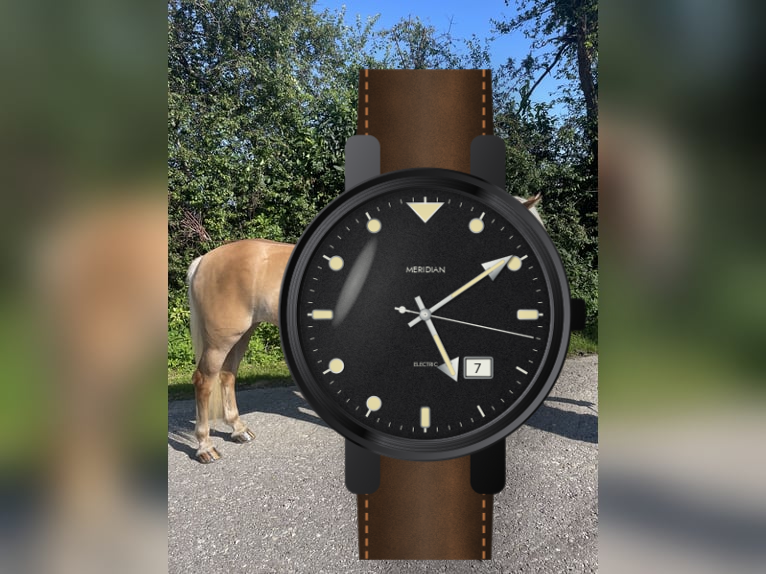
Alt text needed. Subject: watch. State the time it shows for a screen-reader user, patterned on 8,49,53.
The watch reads 5,09,17
